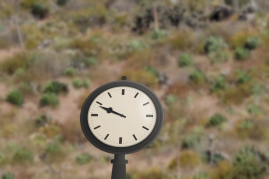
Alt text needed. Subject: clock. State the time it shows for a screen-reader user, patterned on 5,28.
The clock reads 9,49
